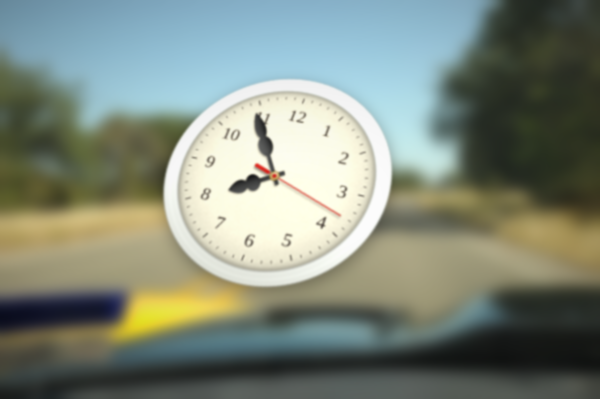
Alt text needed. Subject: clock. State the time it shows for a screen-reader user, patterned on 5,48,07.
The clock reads 7,54,18
